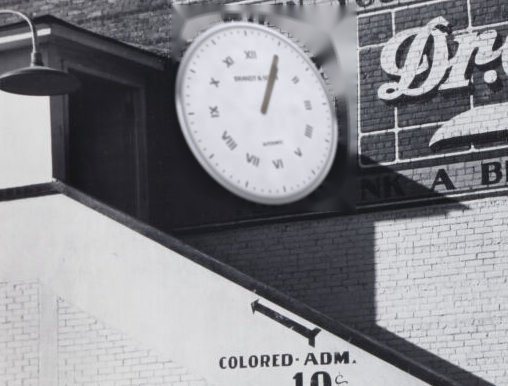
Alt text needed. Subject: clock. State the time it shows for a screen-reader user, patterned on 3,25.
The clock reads 1,05
